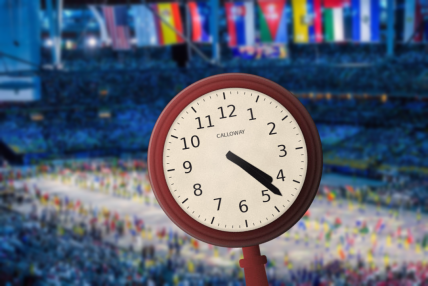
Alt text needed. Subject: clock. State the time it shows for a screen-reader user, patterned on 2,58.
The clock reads 4,23
